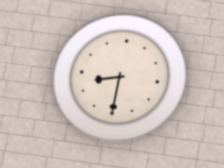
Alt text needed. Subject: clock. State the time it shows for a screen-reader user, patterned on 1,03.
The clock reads 8,30
